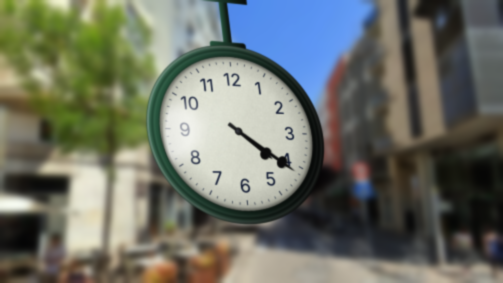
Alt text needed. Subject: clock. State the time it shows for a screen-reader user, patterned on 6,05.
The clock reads 4,21
